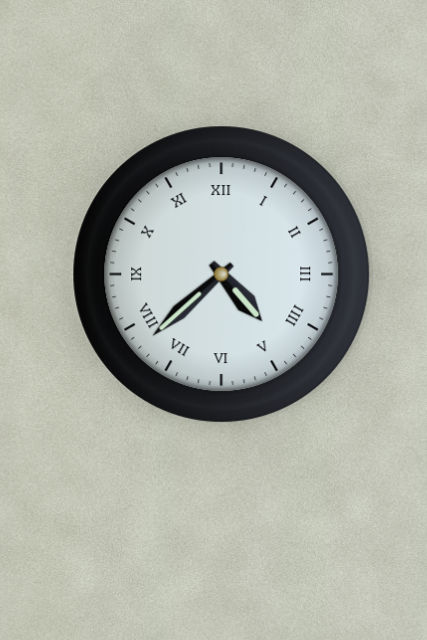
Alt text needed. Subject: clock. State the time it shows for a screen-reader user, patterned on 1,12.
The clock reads 4,38
